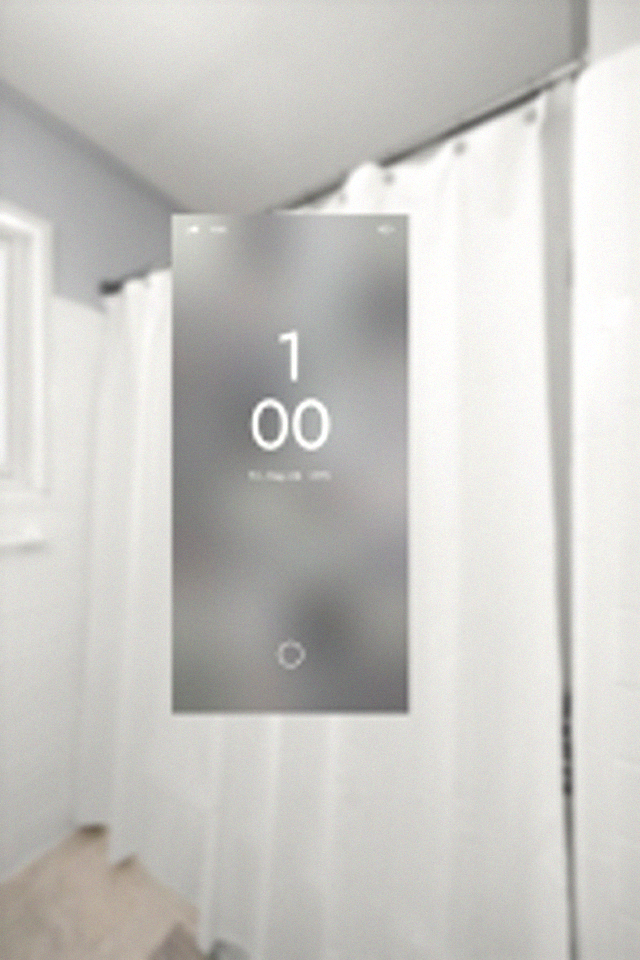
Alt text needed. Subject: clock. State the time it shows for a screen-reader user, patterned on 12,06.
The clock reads 1,00
